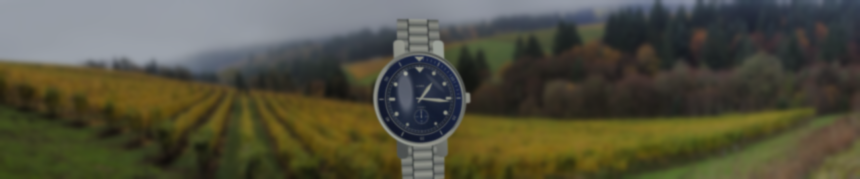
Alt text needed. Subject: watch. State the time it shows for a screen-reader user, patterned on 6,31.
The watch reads 1,16
